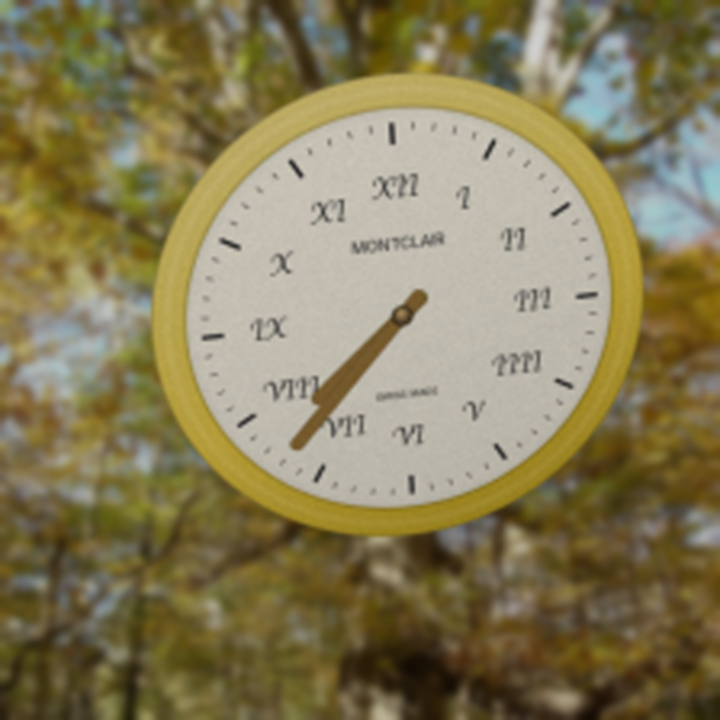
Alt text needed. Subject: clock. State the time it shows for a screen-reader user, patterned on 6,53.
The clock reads 7,37
